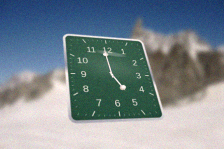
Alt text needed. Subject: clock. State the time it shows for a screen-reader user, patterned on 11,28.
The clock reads 4,59
